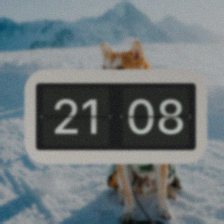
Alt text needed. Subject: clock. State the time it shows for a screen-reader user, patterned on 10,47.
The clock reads 21,08
